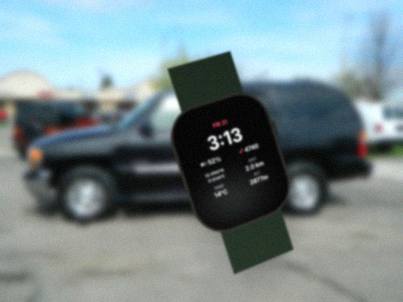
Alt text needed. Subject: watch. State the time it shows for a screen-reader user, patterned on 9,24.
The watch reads 3,13
